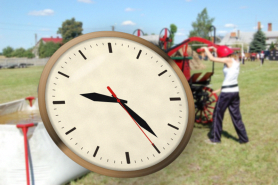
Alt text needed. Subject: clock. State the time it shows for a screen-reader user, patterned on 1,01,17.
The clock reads 9,23,25
